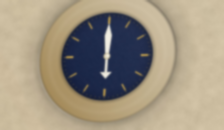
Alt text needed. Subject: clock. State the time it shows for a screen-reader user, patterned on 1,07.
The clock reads 6,00
